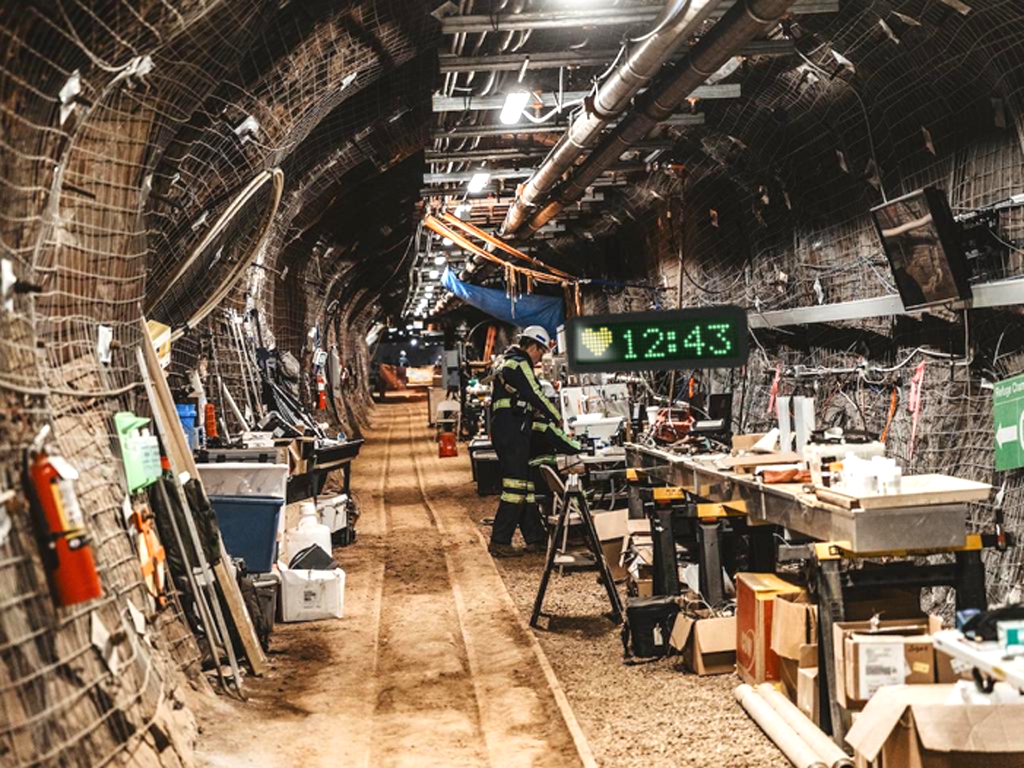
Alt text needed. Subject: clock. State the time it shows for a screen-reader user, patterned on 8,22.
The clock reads 12,43
